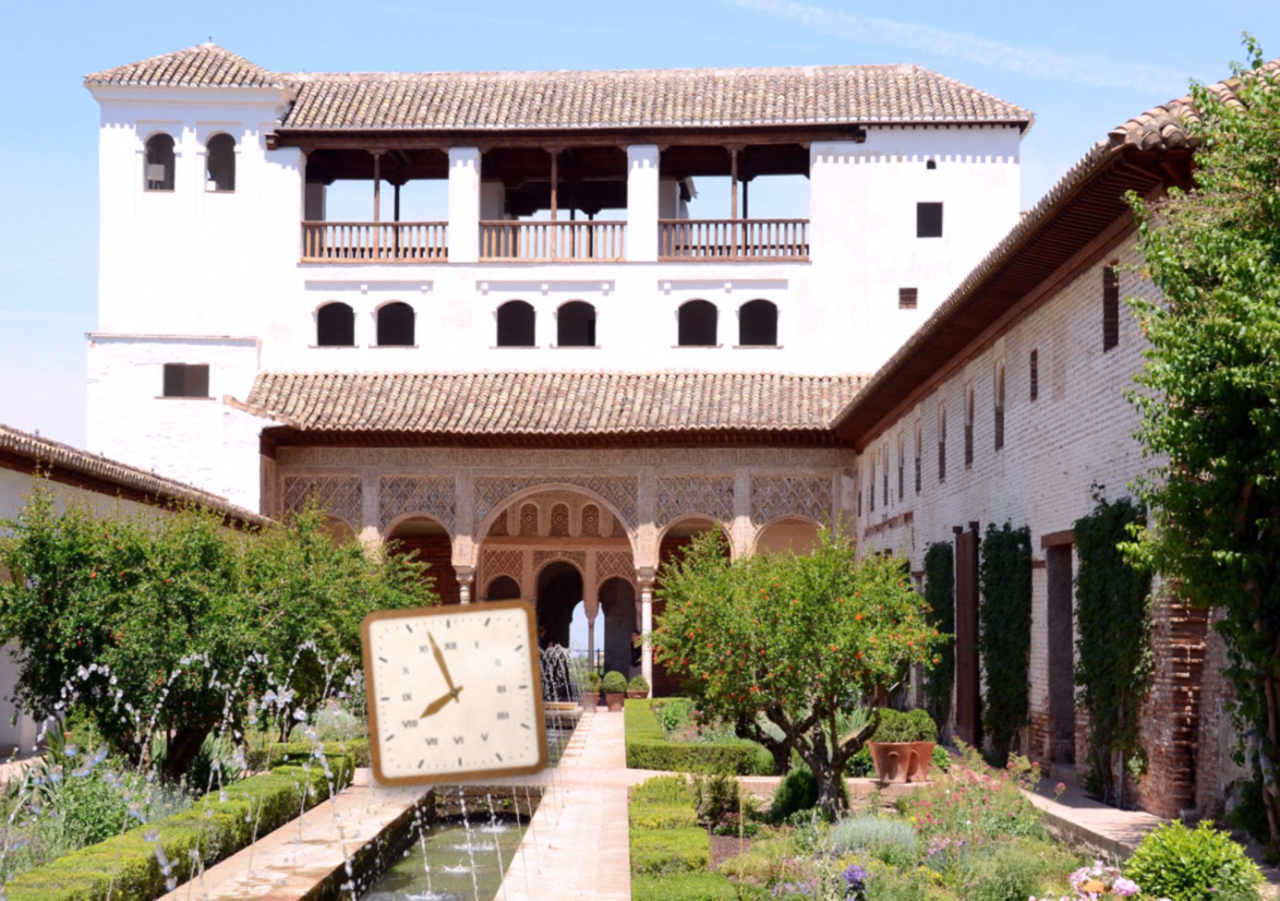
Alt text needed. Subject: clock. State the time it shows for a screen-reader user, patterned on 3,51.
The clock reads 7,57
